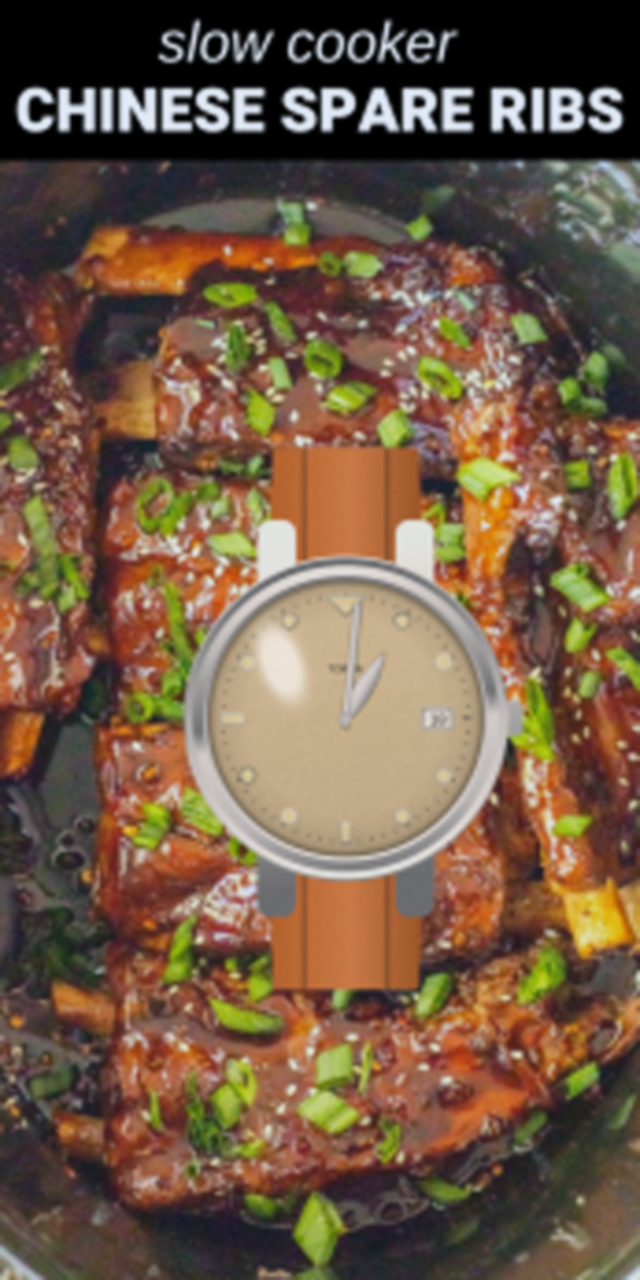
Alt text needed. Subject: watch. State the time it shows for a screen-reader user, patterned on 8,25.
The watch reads 1,01
